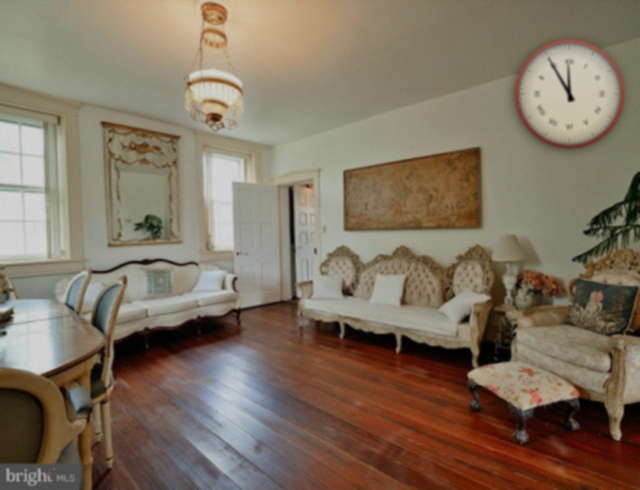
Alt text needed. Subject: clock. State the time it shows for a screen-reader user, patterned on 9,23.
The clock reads 11,55
